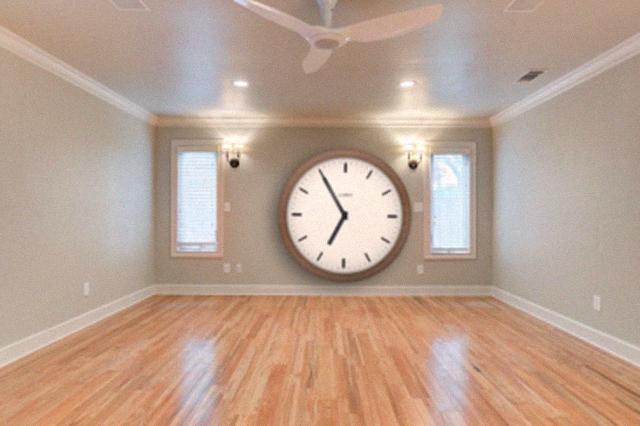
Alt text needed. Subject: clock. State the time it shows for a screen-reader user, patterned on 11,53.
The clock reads 6,55
